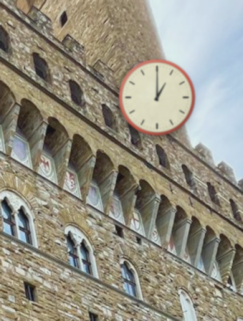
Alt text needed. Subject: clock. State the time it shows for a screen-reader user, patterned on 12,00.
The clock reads 1,00
